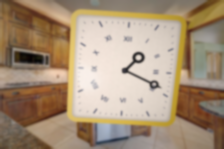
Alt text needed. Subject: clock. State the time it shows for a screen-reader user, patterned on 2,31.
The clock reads 1,19
